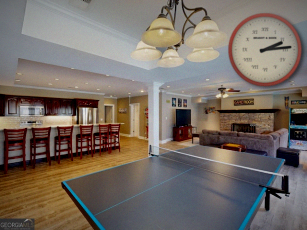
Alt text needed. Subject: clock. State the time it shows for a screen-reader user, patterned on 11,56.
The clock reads 2,14
